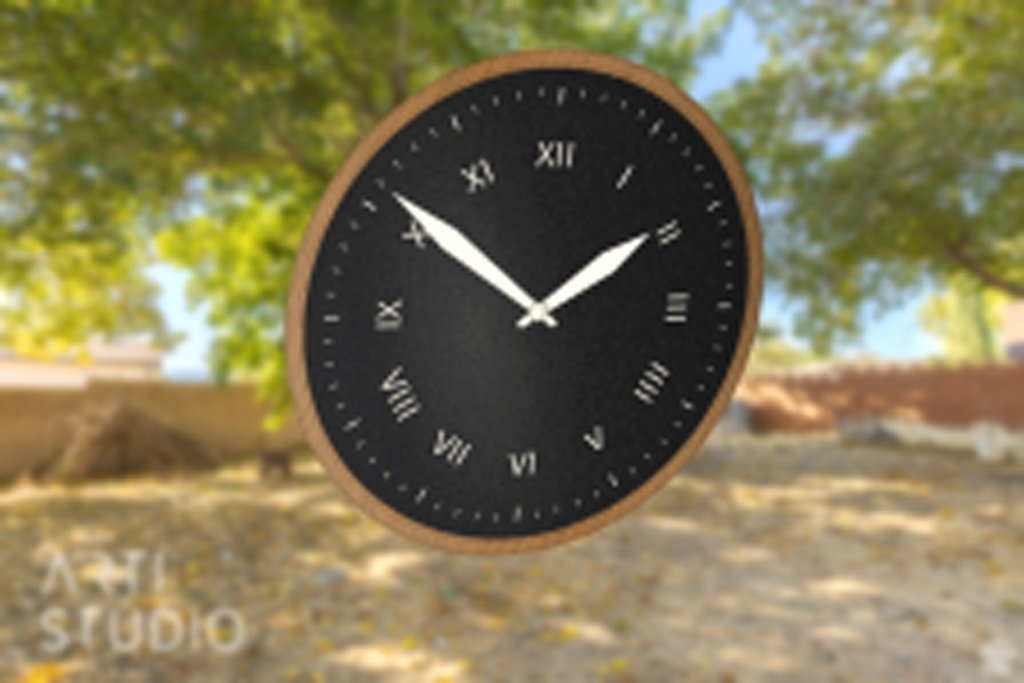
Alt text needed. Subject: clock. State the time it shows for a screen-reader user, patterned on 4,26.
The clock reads 1,51
